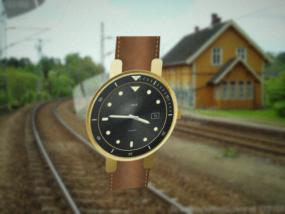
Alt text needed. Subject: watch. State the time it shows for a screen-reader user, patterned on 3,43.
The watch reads 3,46
